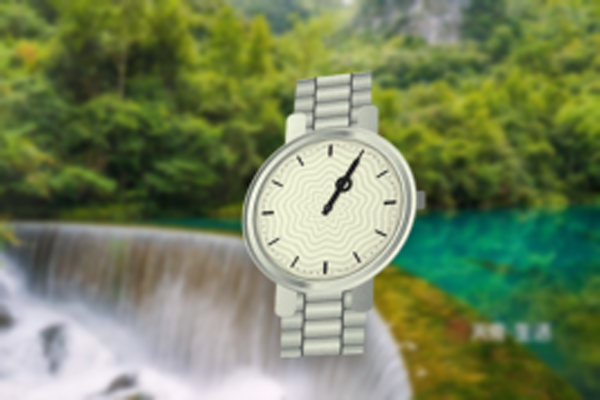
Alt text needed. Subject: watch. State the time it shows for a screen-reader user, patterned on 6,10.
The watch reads 1,05
